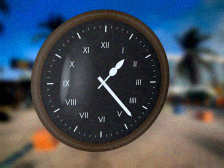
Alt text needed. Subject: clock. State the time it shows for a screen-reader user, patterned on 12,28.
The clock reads 1,23
